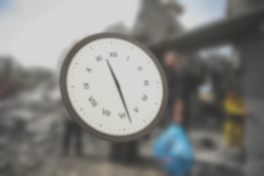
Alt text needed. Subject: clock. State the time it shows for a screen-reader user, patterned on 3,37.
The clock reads 11,28
